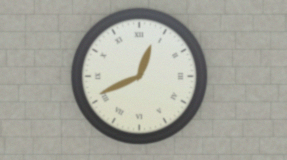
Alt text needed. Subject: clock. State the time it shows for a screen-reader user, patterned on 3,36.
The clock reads 12,41
